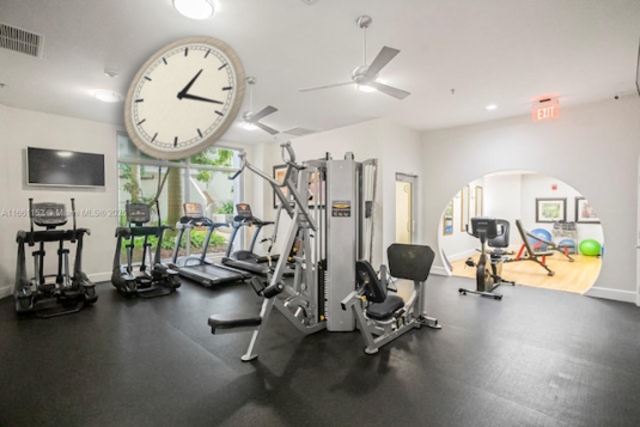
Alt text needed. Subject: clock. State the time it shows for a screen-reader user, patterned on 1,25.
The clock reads 1,18
